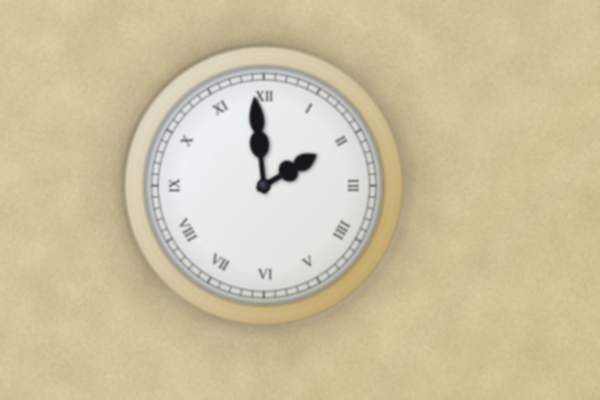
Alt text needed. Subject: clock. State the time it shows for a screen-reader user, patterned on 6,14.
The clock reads 1,59
